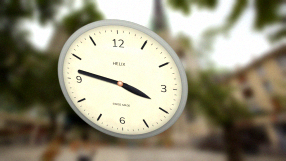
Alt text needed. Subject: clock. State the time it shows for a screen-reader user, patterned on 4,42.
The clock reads 3,47
